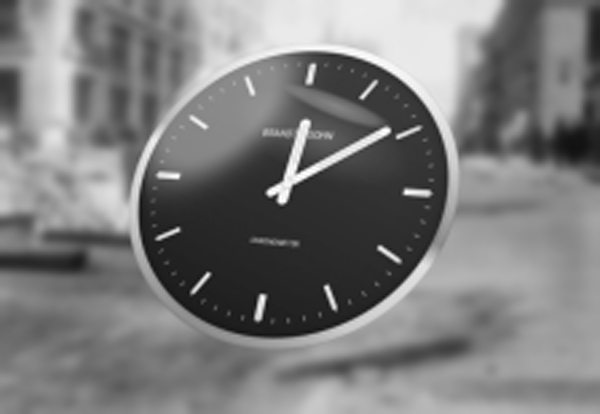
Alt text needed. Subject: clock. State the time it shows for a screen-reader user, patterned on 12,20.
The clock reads 12,09
